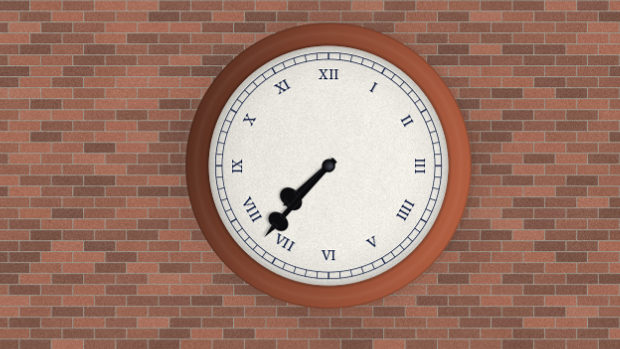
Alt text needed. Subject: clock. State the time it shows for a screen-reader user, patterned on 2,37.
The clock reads 7,37
